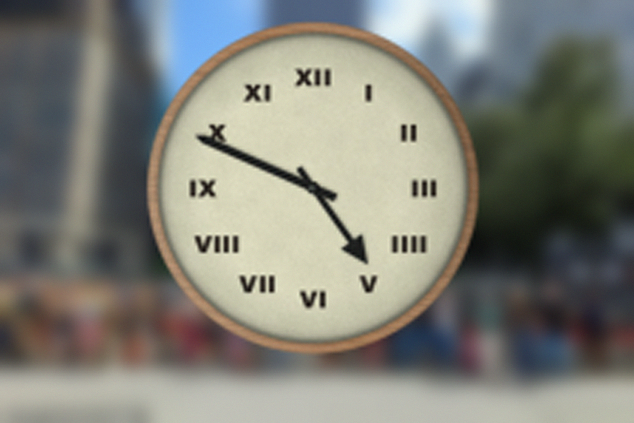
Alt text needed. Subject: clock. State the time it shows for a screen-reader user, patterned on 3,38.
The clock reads 4,49
